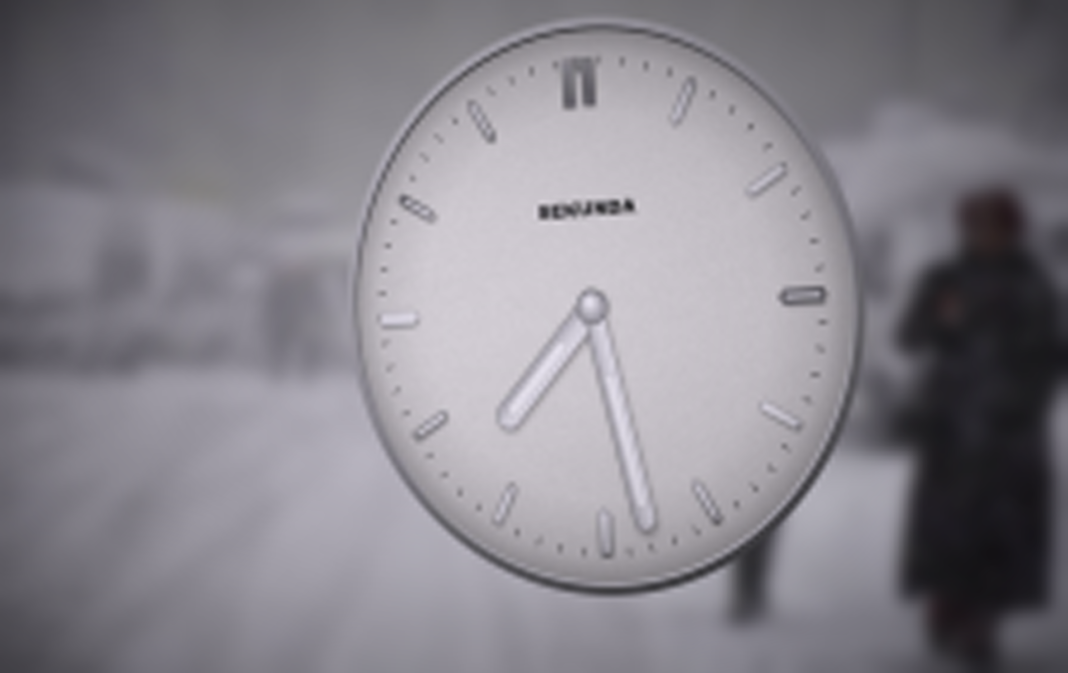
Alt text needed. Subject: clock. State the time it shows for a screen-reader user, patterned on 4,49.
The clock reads 7,28
